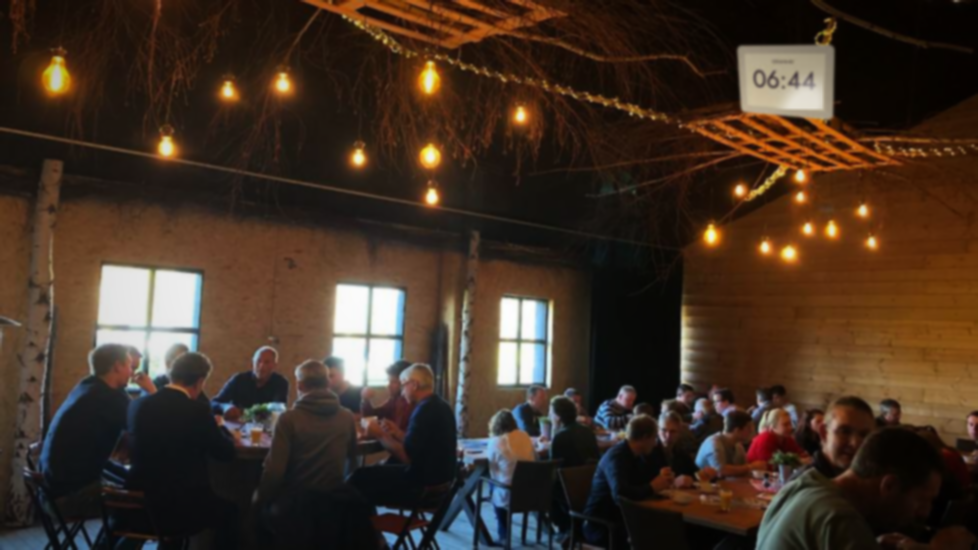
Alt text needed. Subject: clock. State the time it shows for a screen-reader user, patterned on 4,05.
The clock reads 6,44
